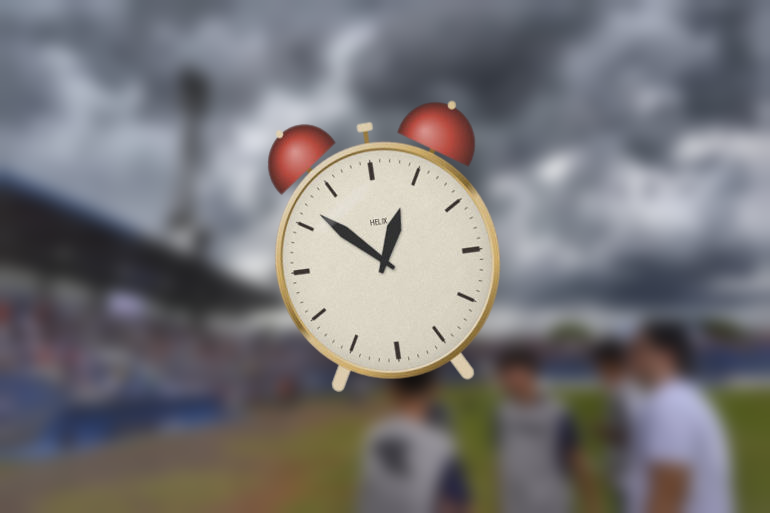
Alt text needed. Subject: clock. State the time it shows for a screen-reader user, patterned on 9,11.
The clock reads 12,52
